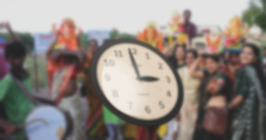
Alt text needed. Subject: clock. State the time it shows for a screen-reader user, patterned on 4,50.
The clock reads 2,59
